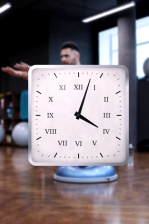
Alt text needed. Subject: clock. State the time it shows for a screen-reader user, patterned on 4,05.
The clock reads 4,03
